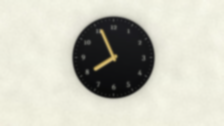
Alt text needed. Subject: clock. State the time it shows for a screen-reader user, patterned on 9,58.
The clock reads 7,56
